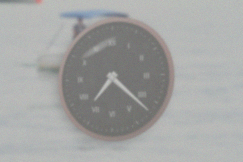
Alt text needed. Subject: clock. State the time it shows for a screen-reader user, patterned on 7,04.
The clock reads 7,22
